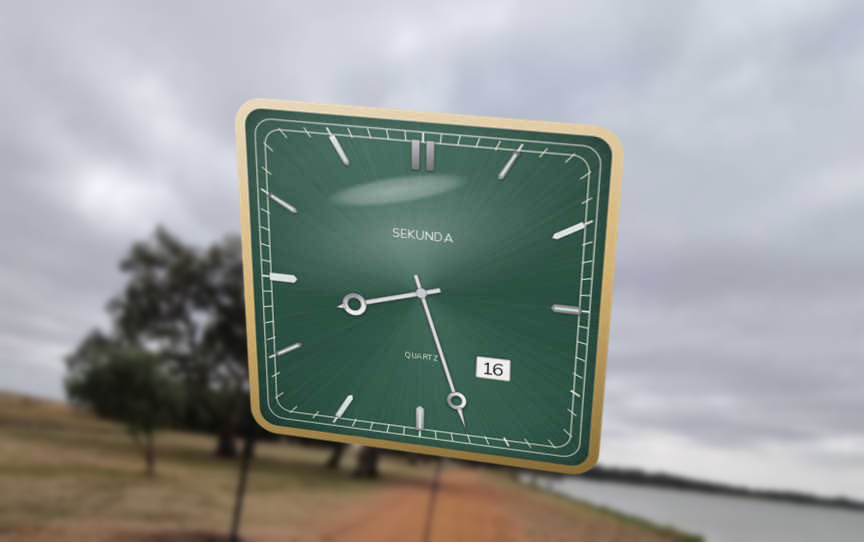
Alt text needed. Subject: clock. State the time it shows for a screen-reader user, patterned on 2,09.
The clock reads 8,27
